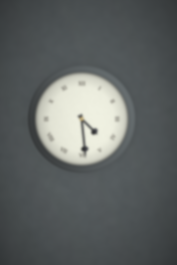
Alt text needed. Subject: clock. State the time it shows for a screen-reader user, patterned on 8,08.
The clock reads 4,29
